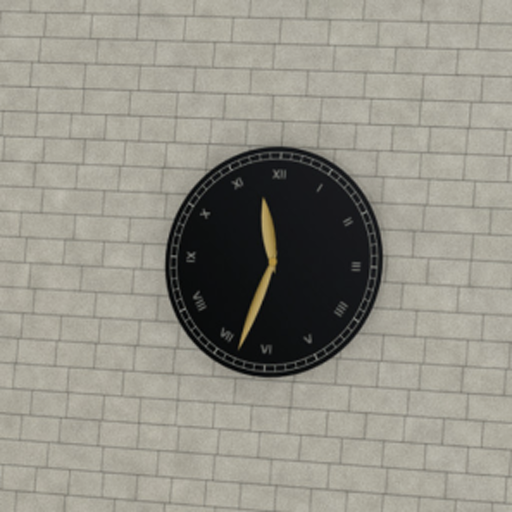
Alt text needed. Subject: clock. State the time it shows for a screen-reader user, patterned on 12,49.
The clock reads 11,33
